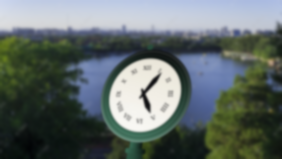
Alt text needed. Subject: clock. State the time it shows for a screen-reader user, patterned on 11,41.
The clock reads 5,06
